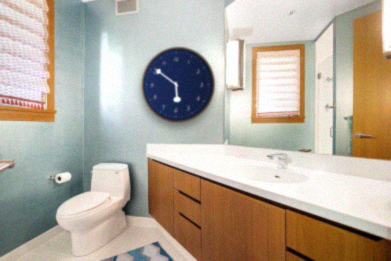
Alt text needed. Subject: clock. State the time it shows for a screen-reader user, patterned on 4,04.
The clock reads 5,51
